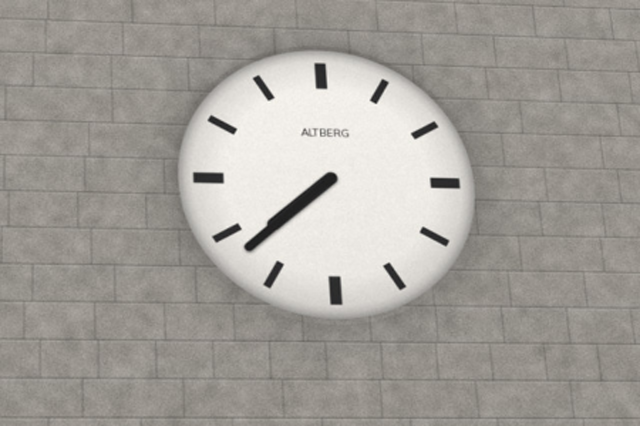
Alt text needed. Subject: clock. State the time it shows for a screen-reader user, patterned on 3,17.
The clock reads 7,38
